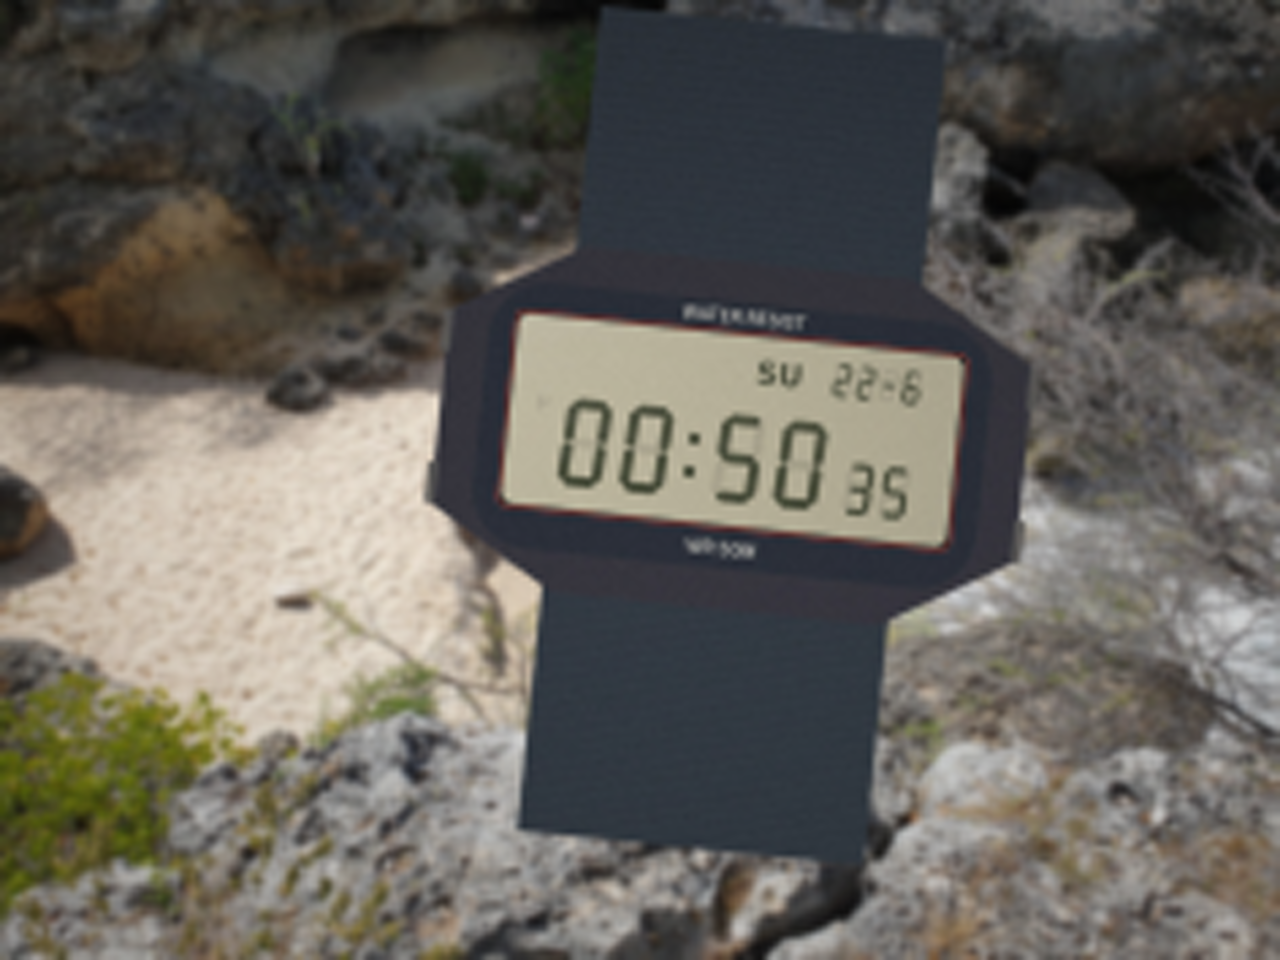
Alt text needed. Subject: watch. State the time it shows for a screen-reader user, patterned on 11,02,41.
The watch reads 0,50,35
